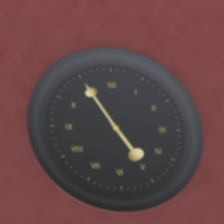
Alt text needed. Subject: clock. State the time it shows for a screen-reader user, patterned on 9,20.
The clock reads 4,55
